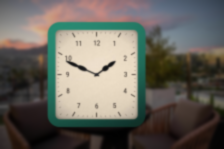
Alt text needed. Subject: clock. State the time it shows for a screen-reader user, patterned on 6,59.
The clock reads 1,49
